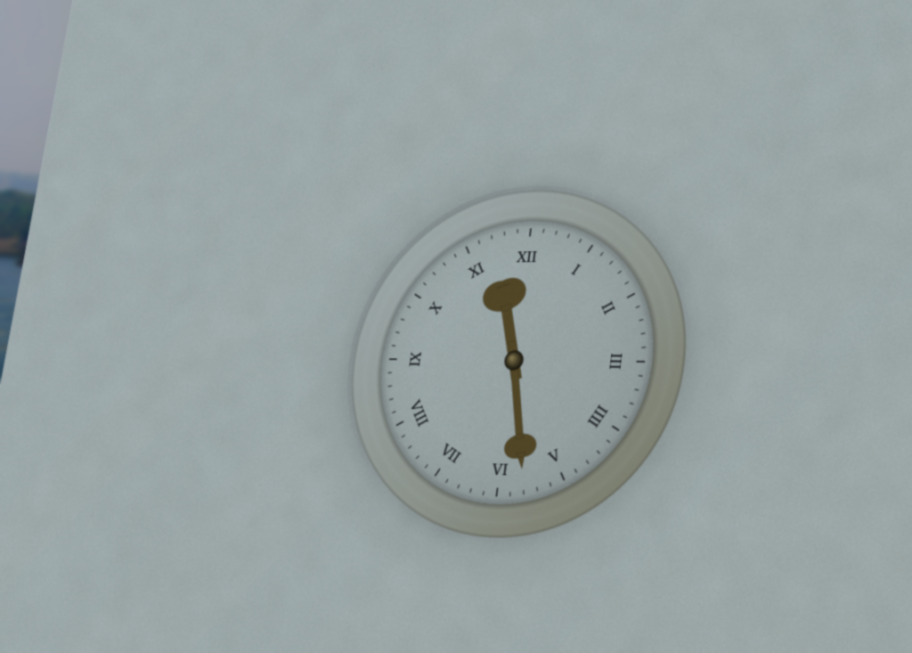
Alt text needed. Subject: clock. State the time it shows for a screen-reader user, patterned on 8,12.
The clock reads 11,28
